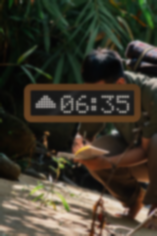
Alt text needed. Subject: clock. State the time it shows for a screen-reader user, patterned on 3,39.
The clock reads 6,35
